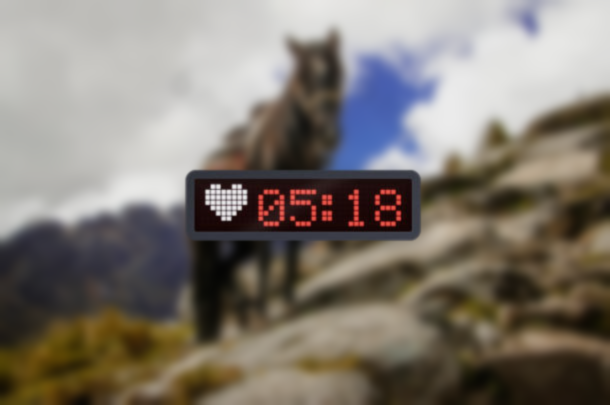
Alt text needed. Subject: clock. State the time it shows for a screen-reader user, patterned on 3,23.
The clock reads 5,18
